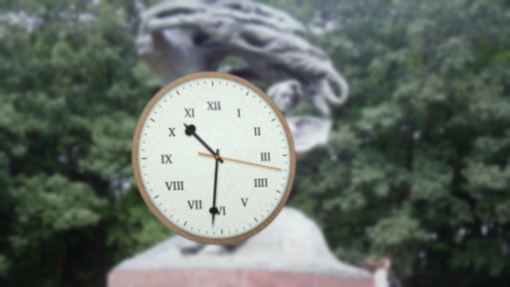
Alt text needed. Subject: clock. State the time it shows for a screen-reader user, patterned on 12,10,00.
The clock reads 10,31,17
